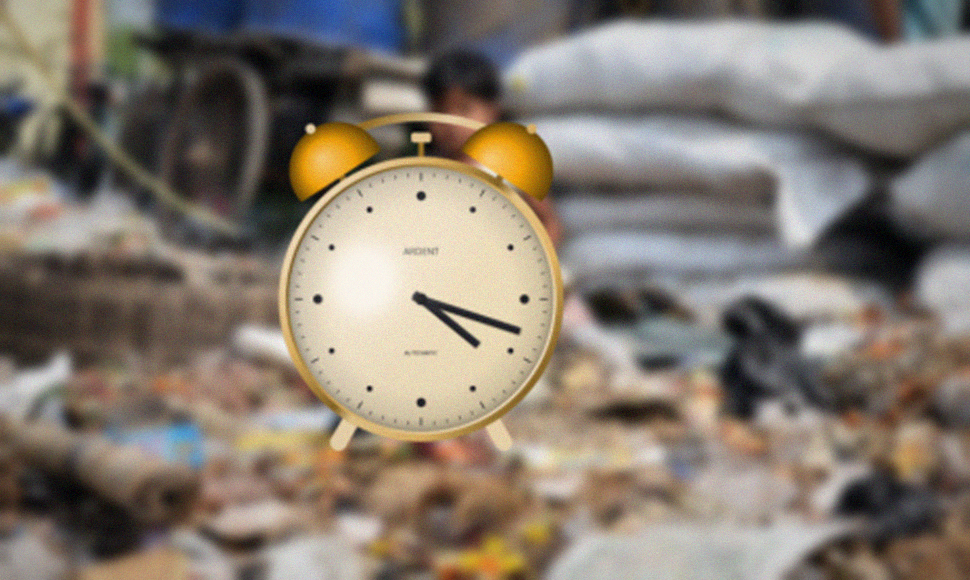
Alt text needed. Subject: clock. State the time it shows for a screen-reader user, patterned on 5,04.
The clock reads 4,18
